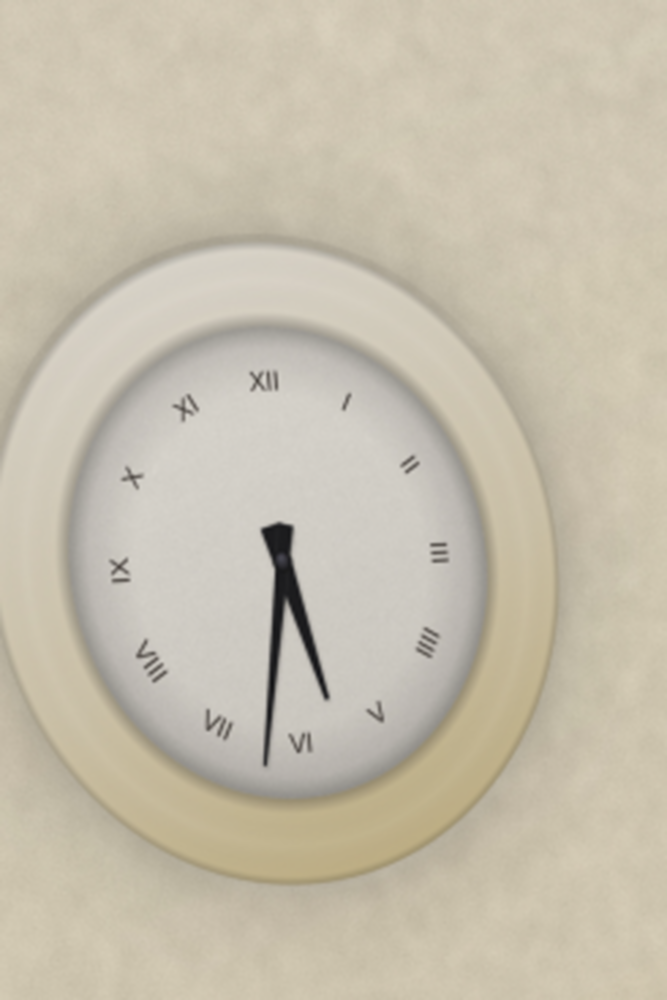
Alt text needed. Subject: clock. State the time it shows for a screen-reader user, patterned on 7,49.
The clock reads 5,32
